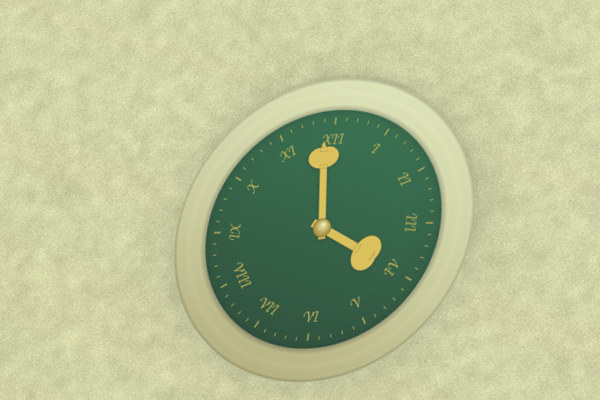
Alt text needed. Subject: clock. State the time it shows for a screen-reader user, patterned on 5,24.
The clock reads 3,59
